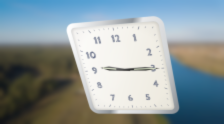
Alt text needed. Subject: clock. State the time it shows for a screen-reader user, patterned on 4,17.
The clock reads 9,15
